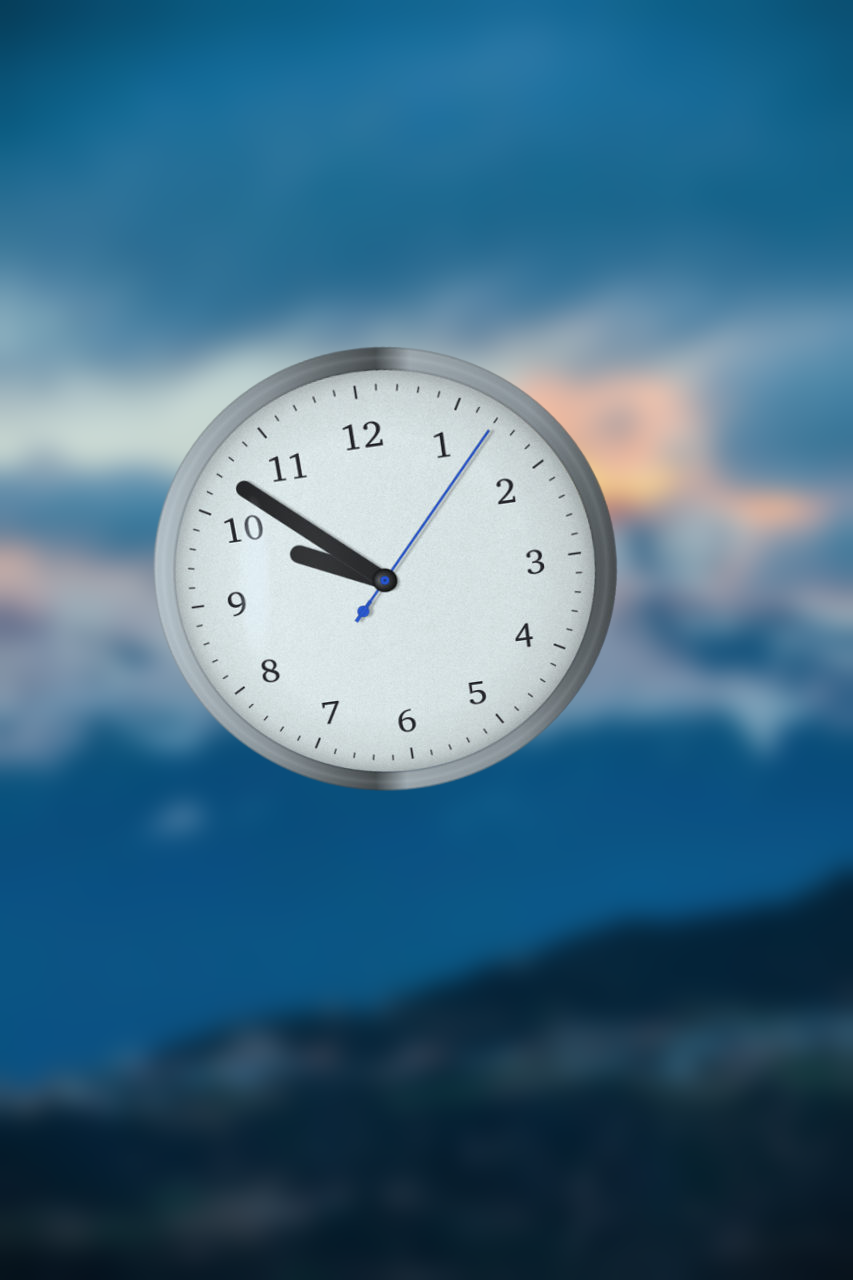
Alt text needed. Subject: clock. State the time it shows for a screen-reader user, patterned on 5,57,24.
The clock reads 9,52,07
